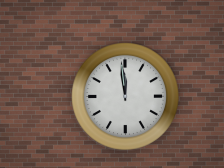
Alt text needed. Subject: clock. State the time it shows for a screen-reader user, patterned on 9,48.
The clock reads 11,59
